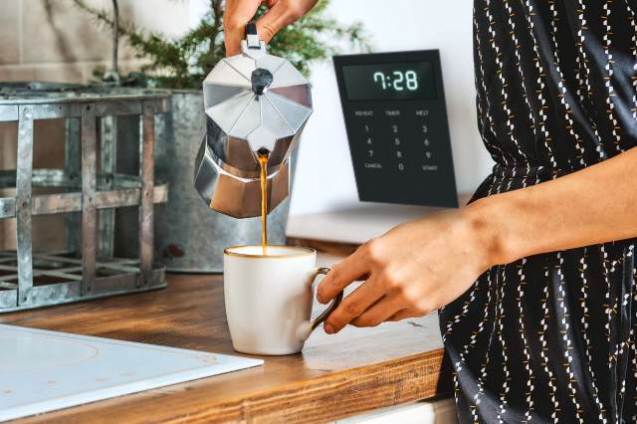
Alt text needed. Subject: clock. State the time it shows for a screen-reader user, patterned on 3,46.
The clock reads 7,28
